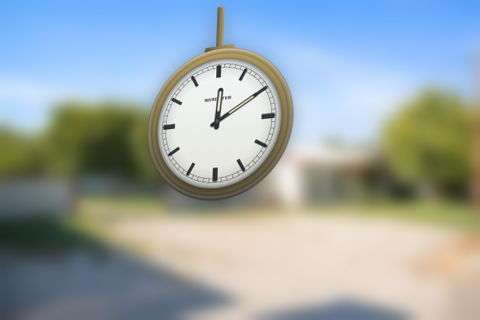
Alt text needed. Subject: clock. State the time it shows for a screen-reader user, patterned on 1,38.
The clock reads 12,10
